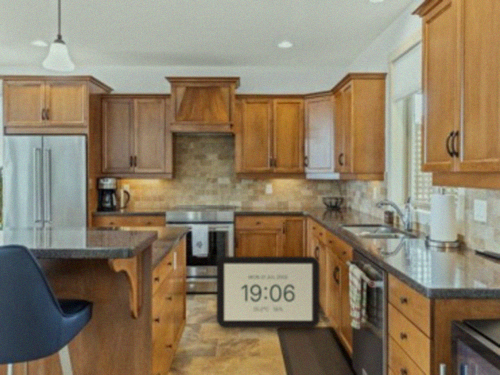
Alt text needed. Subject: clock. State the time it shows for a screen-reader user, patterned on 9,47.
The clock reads 19,06
